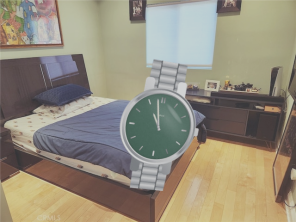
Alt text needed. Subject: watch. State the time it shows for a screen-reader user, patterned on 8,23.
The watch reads 10,58
